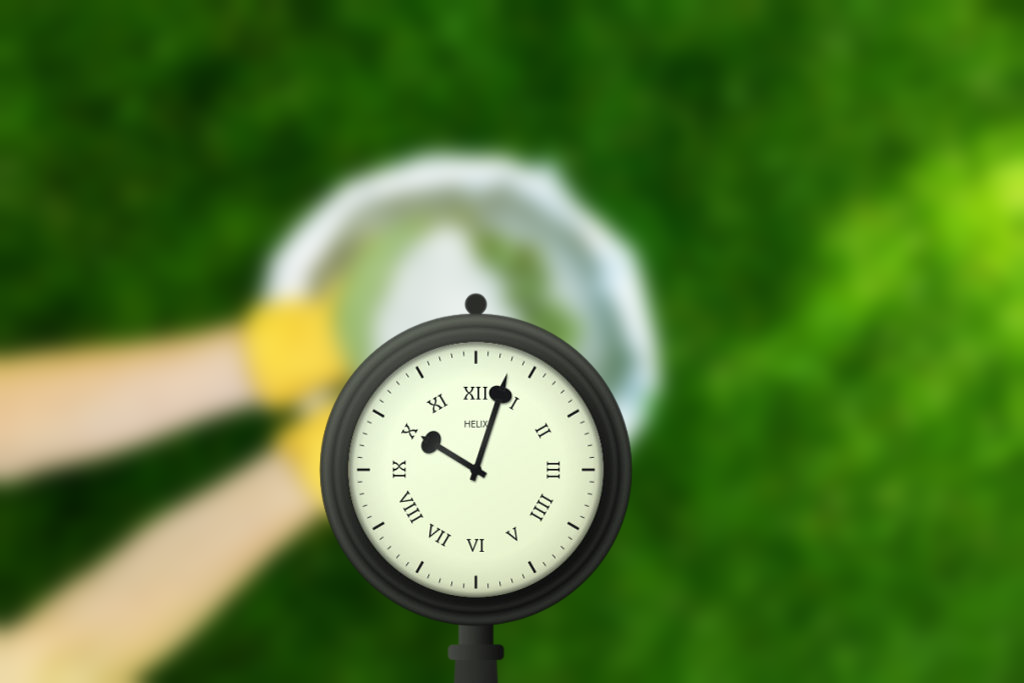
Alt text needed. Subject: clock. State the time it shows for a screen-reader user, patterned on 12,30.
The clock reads 10,03
